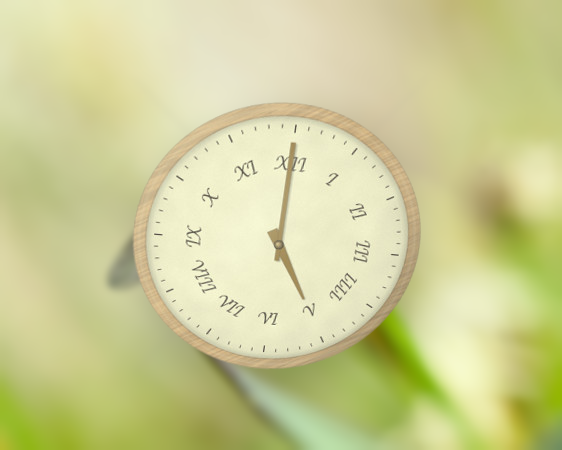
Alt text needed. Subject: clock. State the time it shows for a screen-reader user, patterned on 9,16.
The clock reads 5,00
